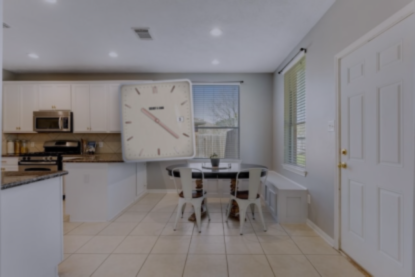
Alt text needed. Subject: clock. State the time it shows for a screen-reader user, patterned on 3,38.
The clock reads 10,22
